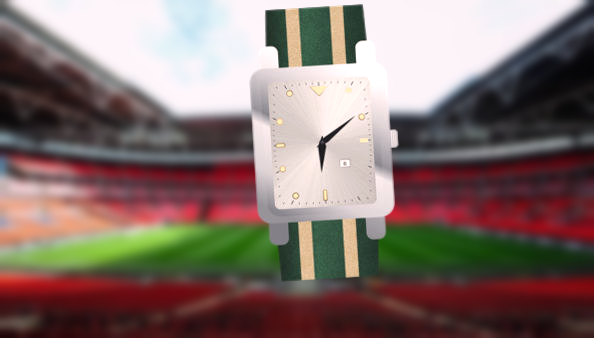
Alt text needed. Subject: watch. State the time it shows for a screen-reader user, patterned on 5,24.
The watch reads 6,09
